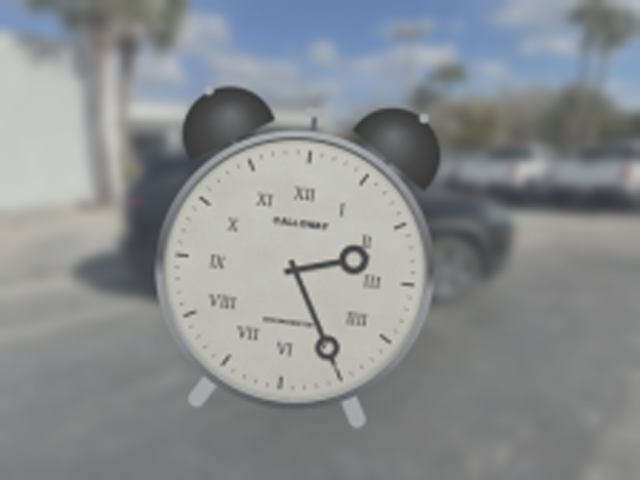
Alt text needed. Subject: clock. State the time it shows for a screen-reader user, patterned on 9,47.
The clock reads 2,25
